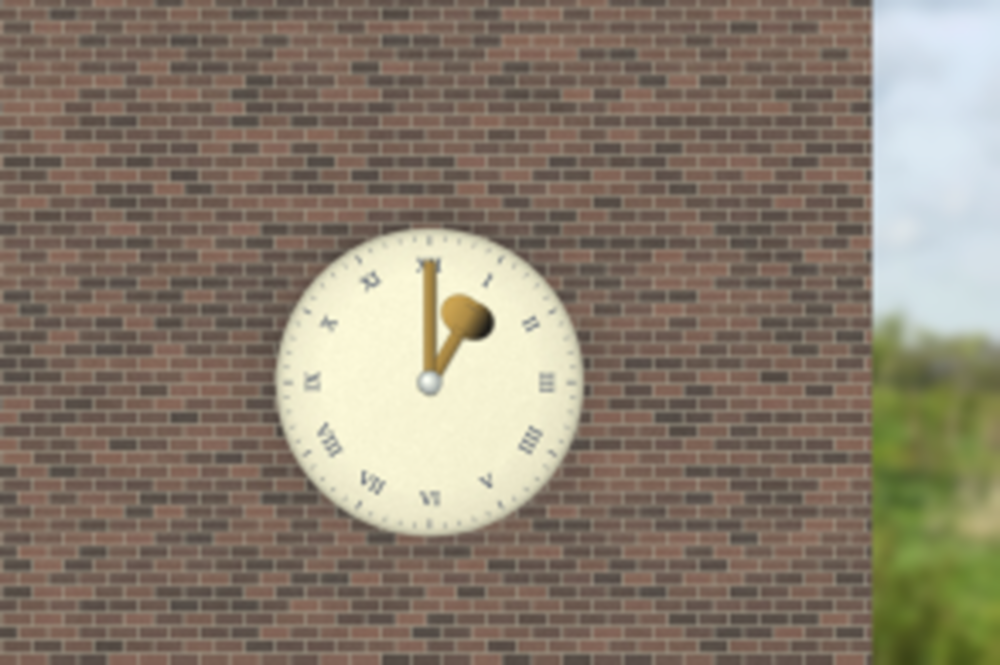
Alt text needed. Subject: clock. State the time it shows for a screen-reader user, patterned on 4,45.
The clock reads 1,00
